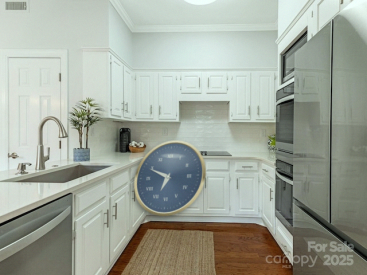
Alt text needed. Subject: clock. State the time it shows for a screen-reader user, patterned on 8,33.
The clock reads 6,49
